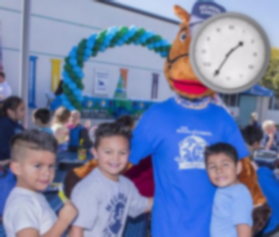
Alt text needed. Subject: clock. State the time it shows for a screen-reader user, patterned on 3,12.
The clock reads 1,35
